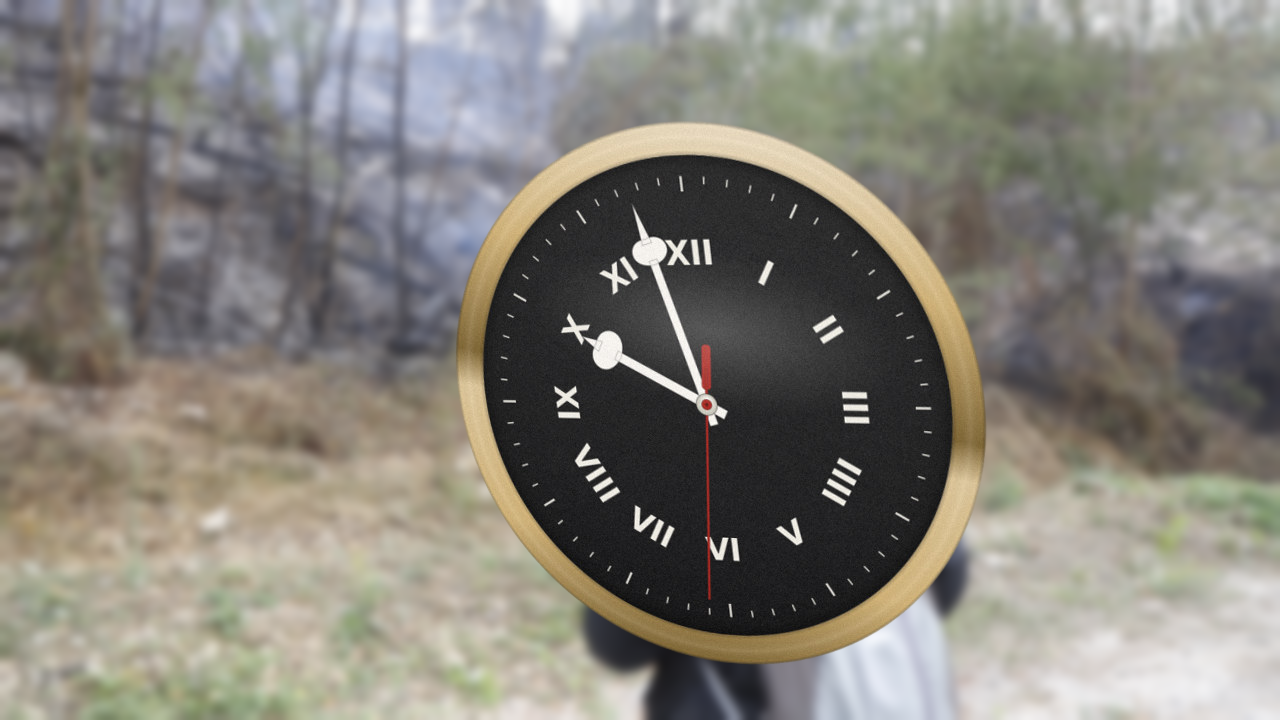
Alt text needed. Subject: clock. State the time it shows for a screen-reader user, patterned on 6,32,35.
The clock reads 9,57,31
